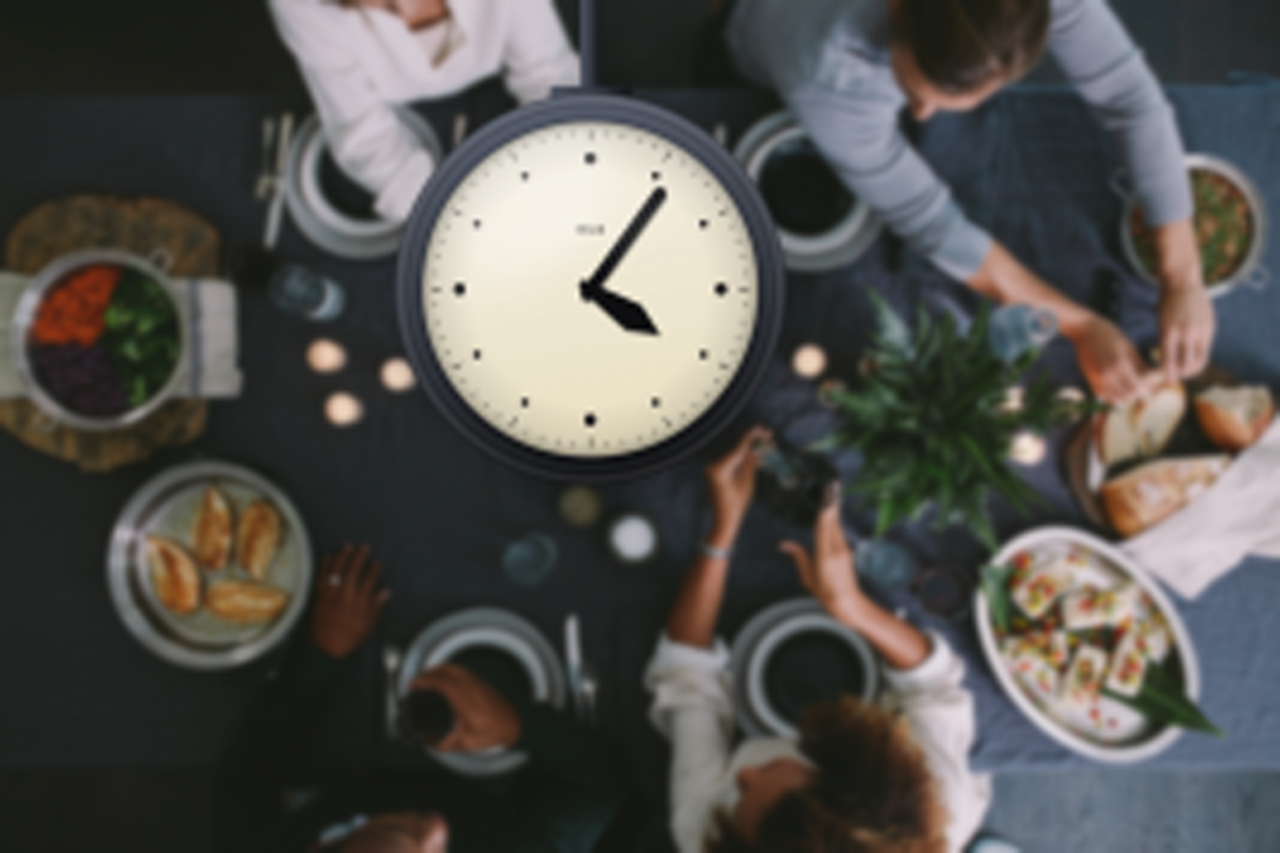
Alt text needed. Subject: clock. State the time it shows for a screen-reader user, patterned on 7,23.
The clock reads 4,06
